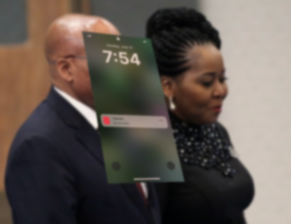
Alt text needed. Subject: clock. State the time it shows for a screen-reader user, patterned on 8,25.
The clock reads 7,54
